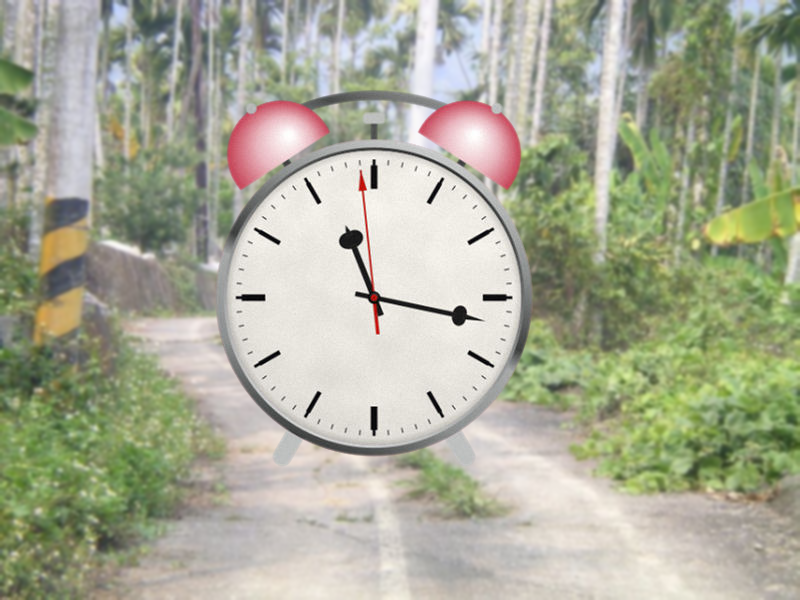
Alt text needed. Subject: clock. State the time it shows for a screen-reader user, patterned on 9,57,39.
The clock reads 11,16,59
